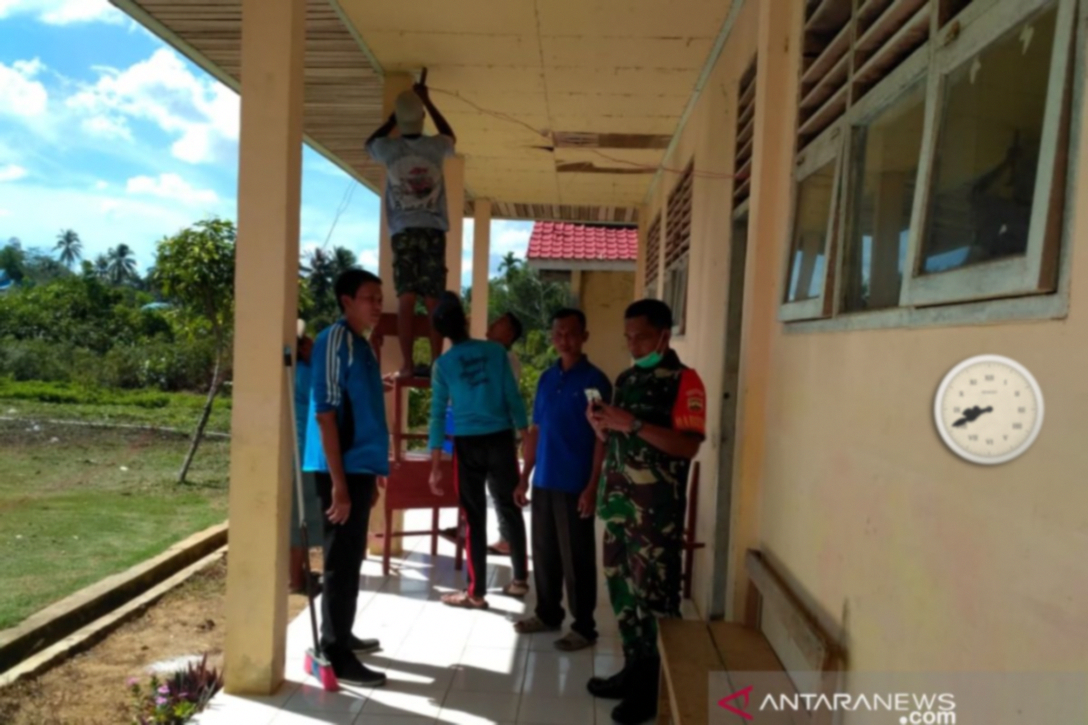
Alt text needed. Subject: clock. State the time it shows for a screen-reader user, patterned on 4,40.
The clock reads 8,41
